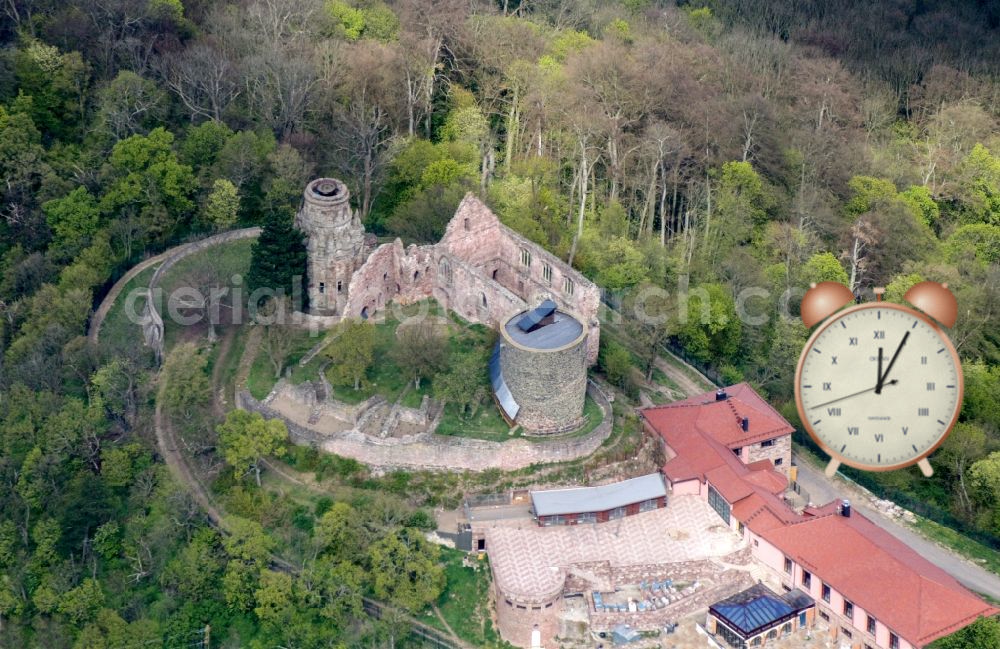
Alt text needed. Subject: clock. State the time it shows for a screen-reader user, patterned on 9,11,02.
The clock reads 12,04,42
